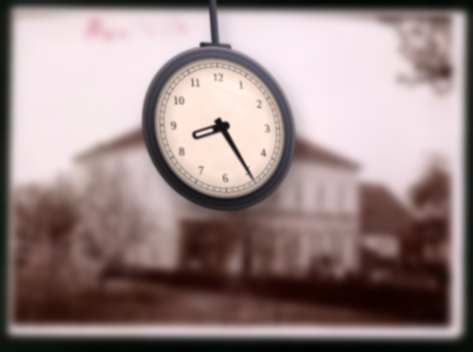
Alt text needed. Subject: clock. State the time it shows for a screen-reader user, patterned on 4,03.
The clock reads 8,25
